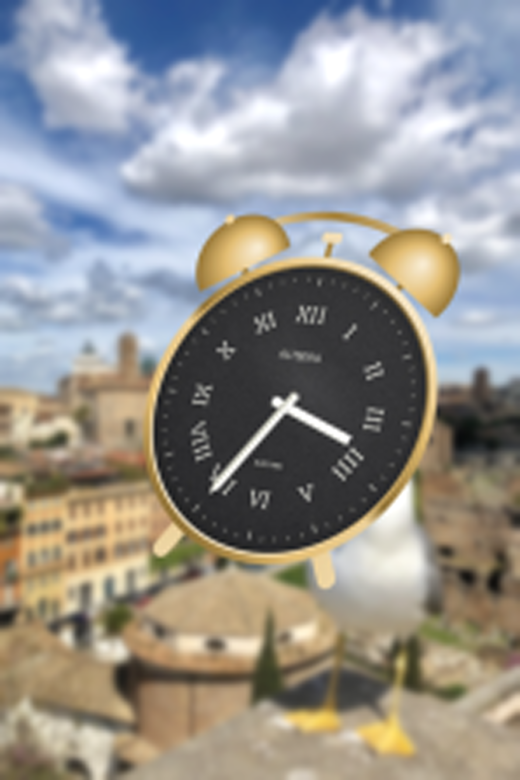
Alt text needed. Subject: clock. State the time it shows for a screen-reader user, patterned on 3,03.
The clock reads 3,35
